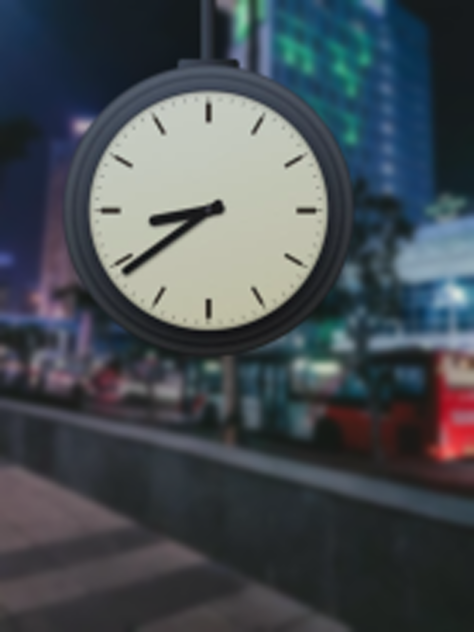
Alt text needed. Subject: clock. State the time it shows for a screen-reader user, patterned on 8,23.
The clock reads 8,39
